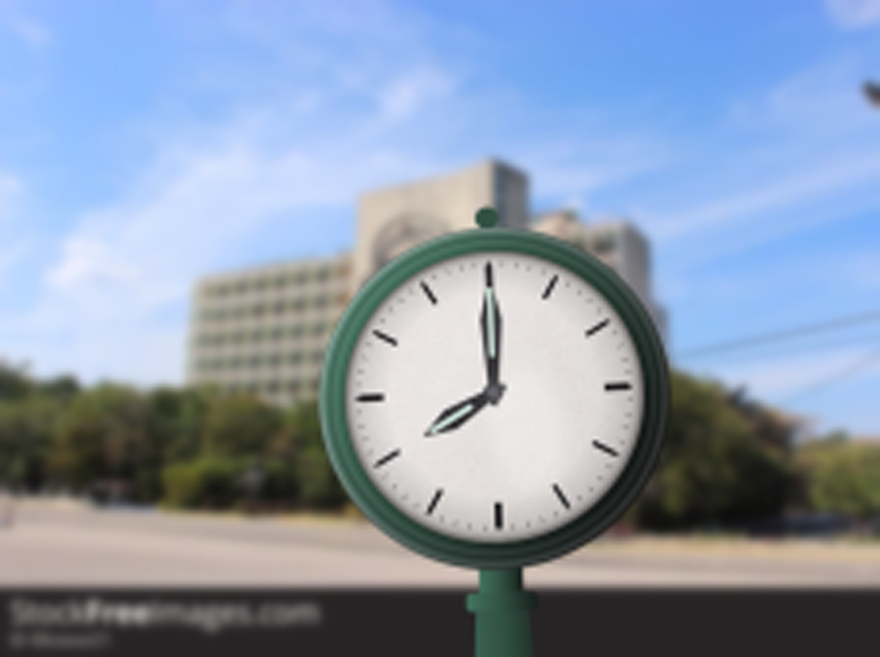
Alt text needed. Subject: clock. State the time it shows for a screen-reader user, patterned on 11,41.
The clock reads 8,00
